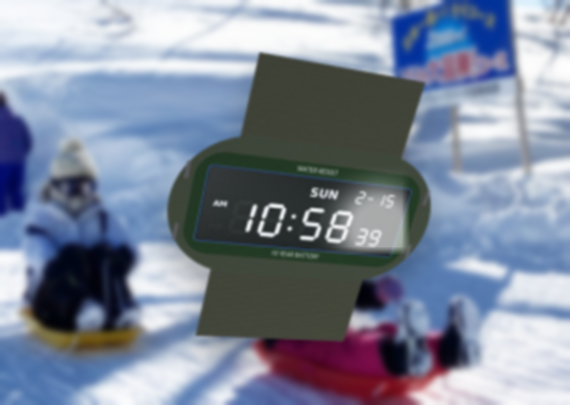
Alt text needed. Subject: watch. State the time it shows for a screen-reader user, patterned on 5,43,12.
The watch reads 10,58,39
